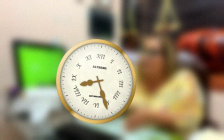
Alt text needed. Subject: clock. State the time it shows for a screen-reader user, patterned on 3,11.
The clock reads 8,26
